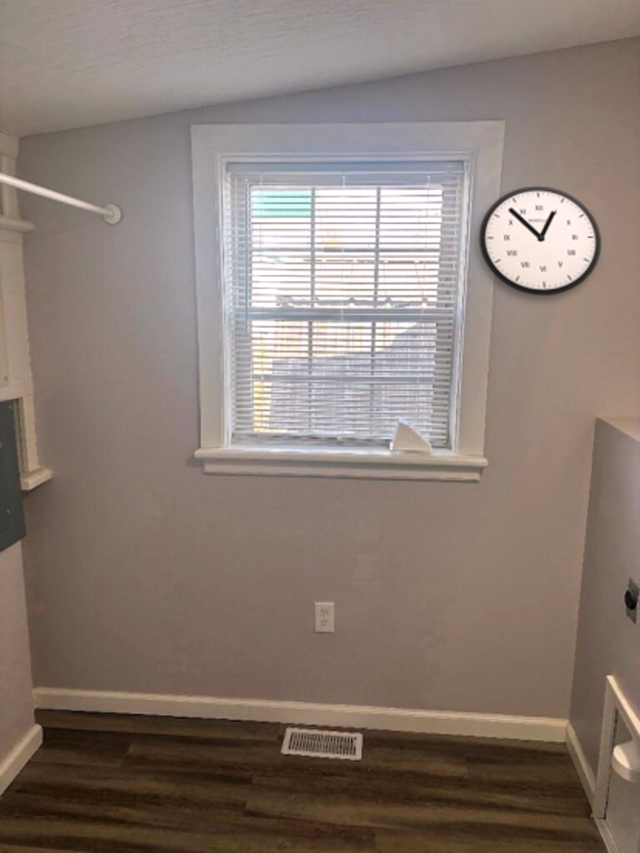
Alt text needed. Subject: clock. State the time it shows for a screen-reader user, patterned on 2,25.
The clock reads 12,53
